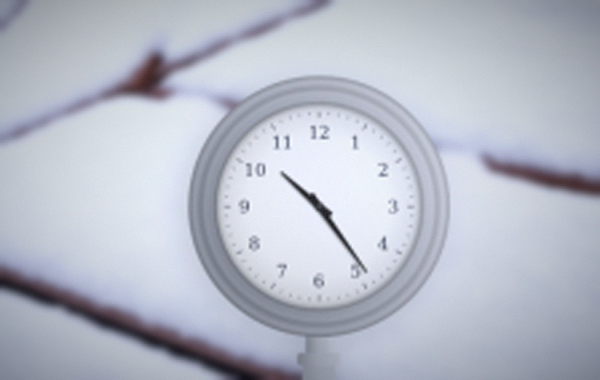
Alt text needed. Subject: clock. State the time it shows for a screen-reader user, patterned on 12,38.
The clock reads 10,24
